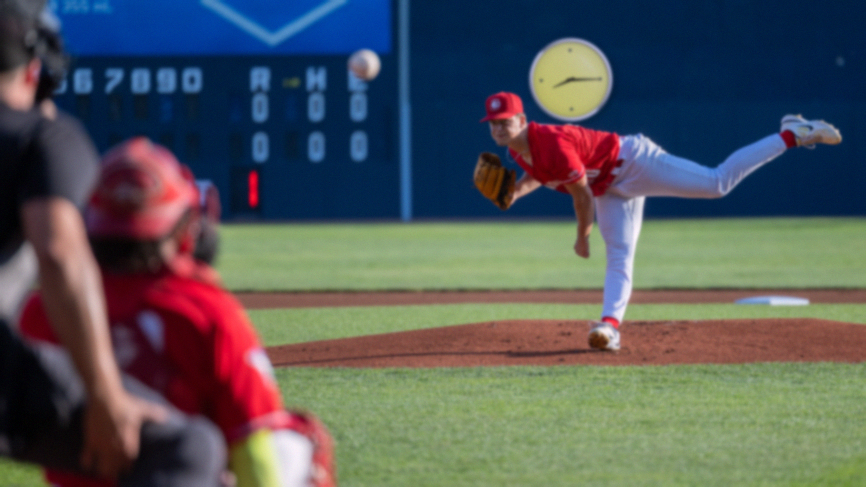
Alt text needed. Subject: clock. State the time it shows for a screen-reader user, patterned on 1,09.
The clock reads 8,15
